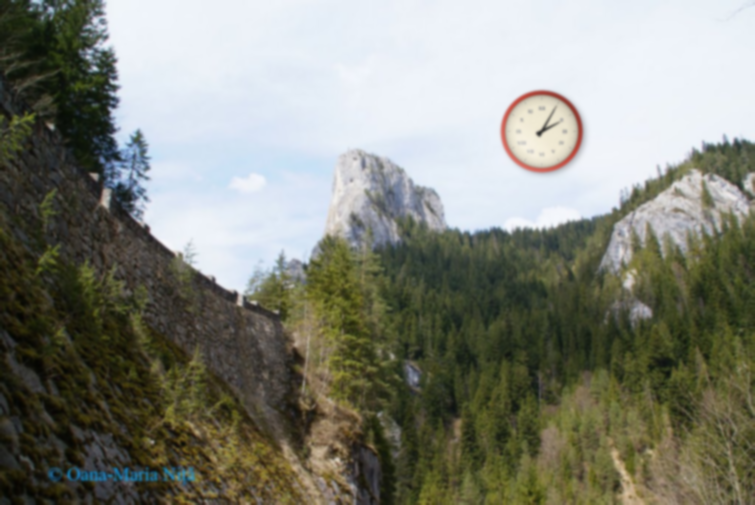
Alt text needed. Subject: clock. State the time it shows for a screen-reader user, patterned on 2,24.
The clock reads 2,05
